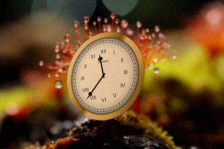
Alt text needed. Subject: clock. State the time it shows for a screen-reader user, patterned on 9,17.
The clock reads 11,37
